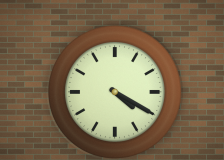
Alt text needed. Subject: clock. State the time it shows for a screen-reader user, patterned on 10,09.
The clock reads 4,20
